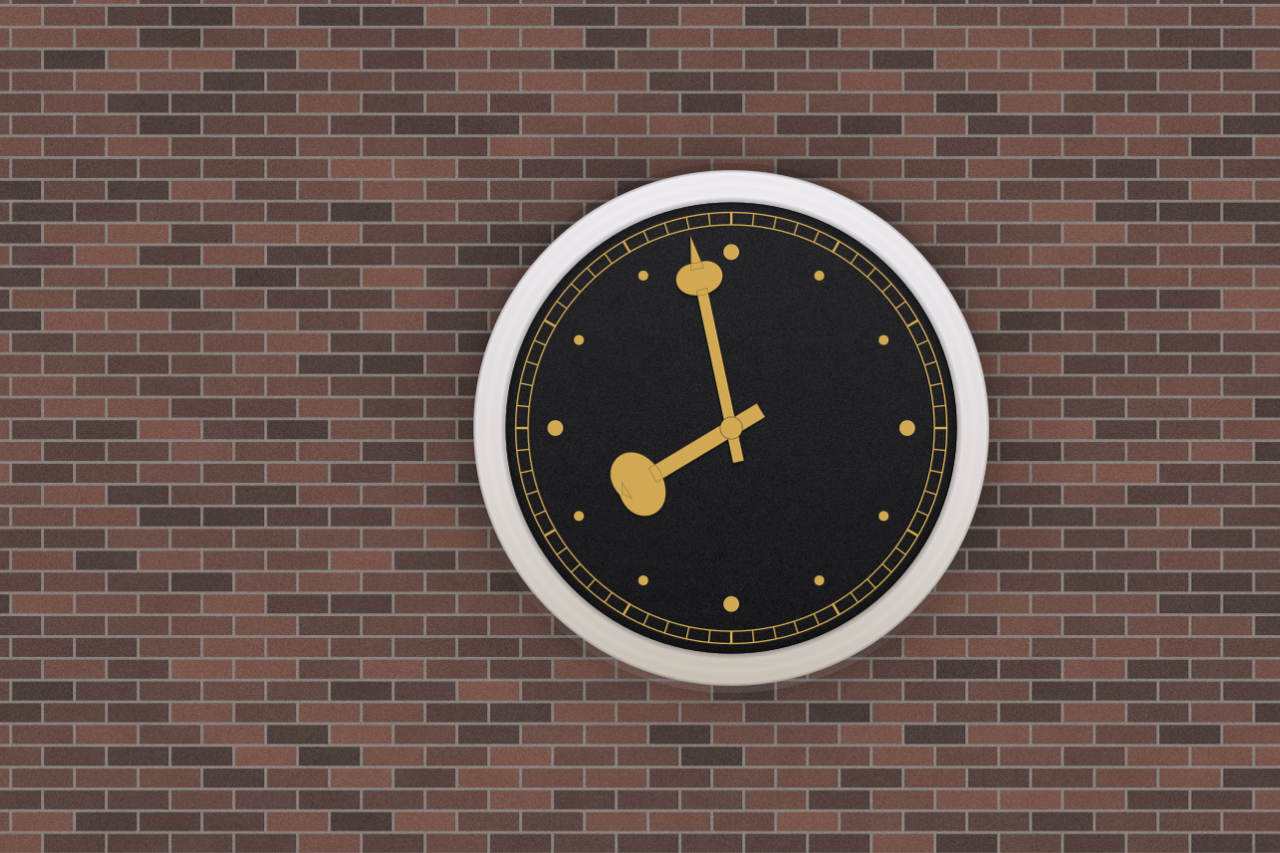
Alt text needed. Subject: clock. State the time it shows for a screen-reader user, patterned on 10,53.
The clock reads 7,58
